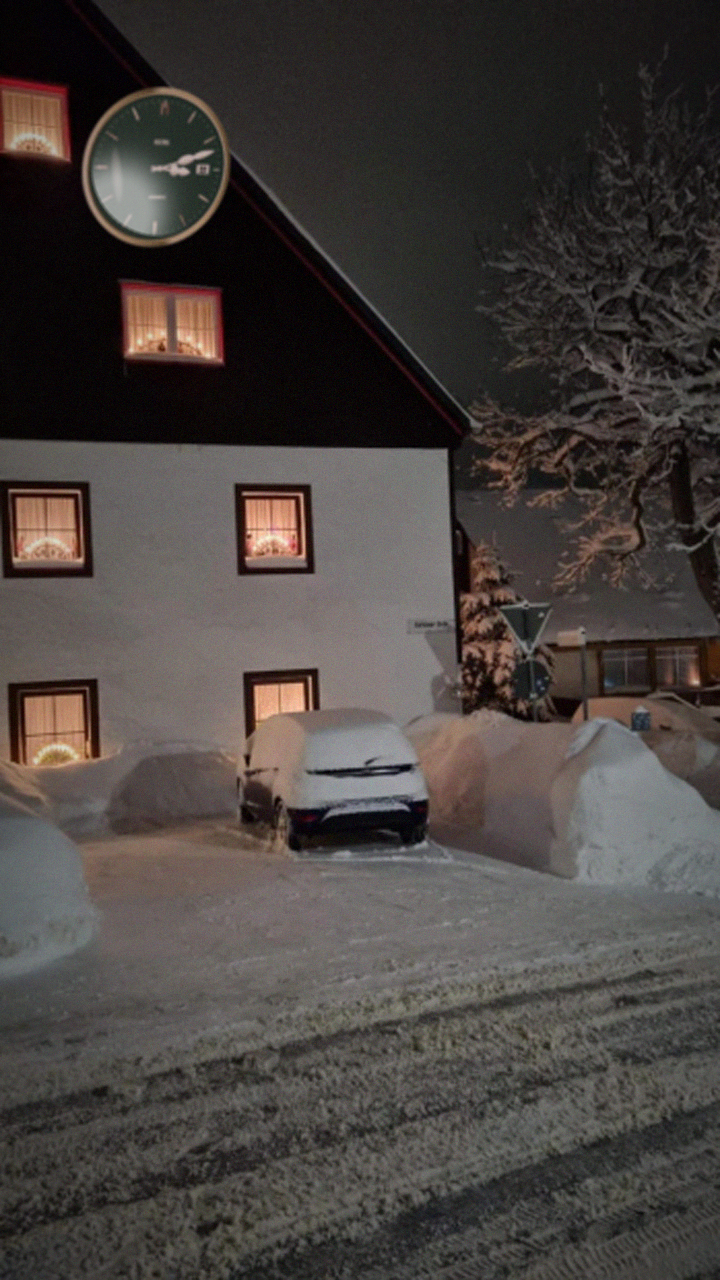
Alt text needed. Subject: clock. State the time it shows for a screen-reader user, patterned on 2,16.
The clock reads 3,12
